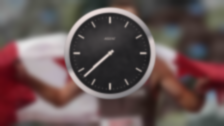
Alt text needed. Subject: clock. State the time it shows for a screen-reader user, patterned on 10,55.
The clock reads 7,38
